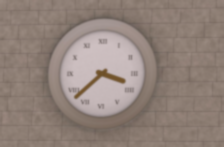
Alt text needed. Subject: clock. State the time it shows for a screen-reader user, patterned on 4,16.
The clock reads 3,38
